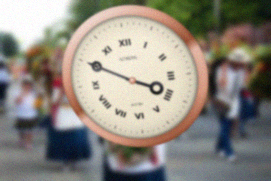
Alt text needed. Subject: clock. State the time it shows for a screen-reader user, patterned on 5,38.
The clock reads 3,50
